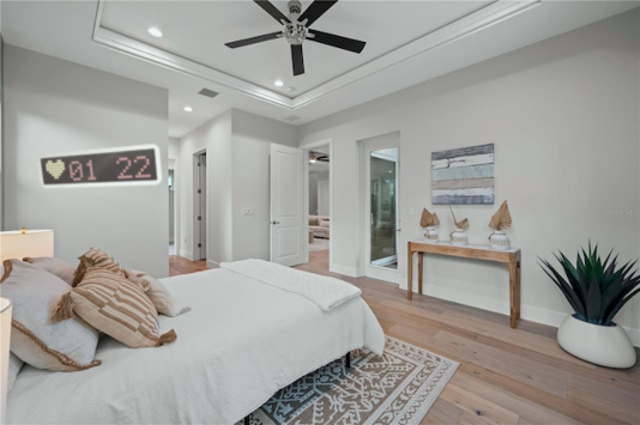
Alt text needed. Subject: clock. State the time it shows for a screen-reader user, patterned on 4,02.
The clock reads 1,22
